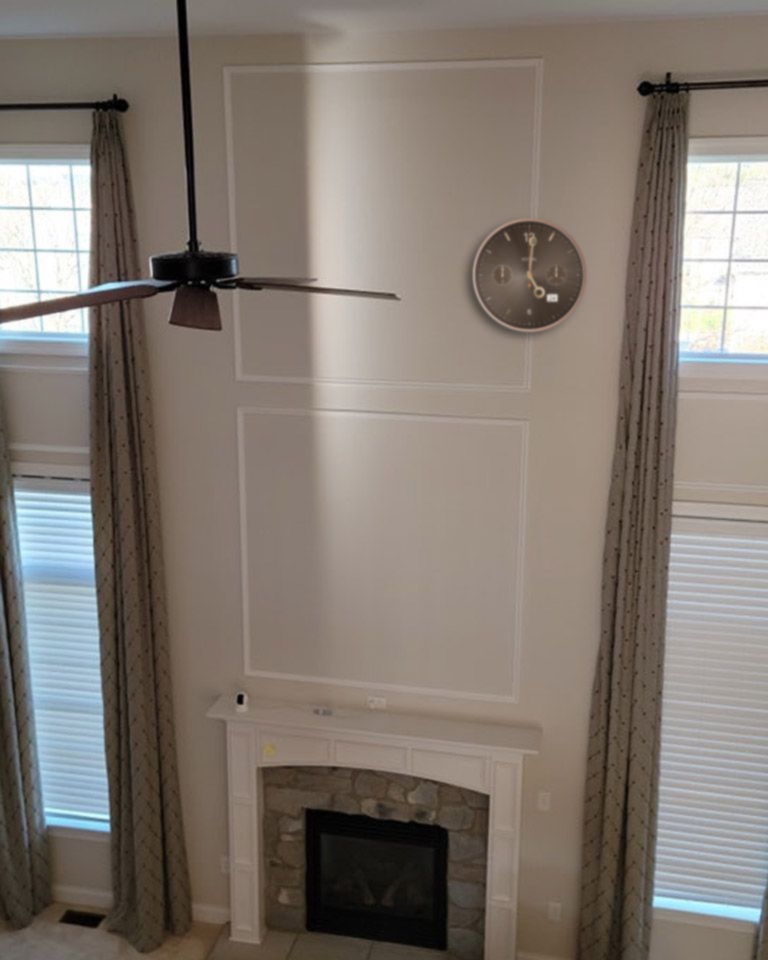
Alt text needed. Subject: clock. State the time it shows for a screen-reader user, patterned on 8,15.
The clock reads 5,01
